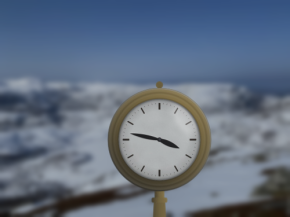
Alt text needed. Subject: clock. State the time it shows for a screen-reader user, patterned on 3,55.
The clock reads 3,47
